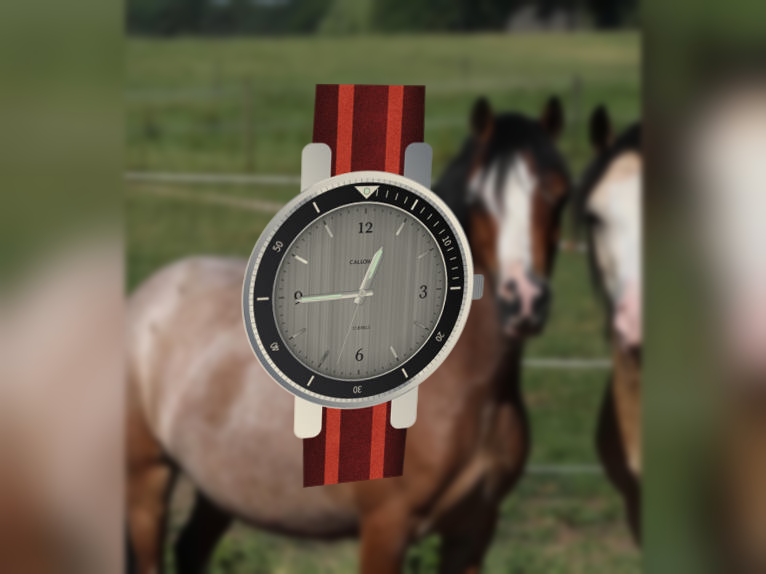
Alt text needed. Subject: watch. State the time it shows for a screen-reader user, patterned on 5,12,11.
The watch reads 12,44,33
